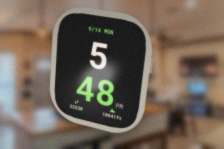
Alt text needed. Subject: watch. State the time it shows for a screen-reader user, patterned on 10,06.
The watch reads 5,48
